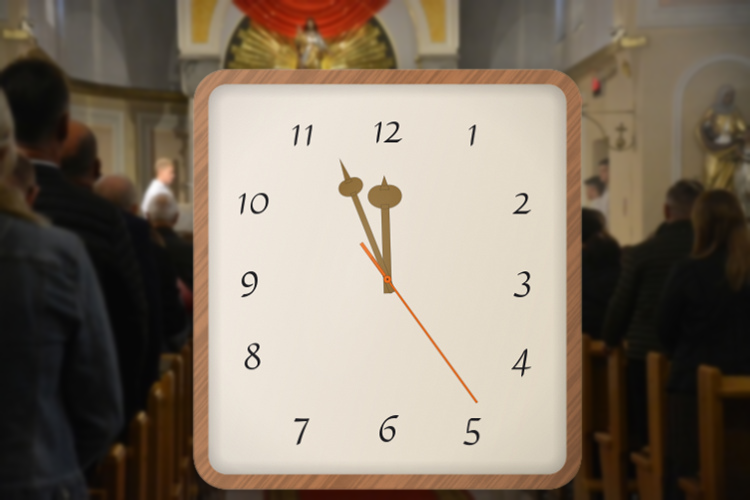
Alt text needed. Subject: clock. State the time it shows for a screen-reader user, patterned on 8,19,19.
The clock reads 11,56,24
